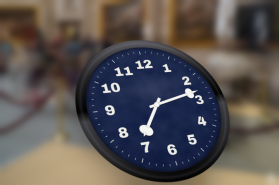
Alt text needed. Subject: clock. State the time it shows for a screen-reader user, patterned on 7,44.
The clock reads 7,13
